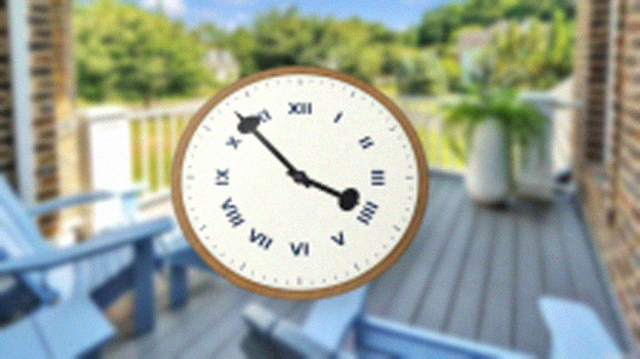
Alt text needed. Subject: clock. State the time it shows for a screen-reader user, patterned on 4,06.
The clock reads 3,53
